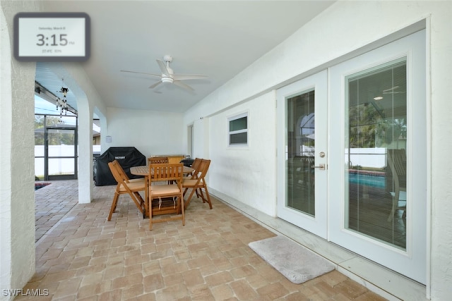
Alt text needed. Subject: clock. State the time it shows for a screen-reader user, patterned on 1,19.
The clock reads 3,15
